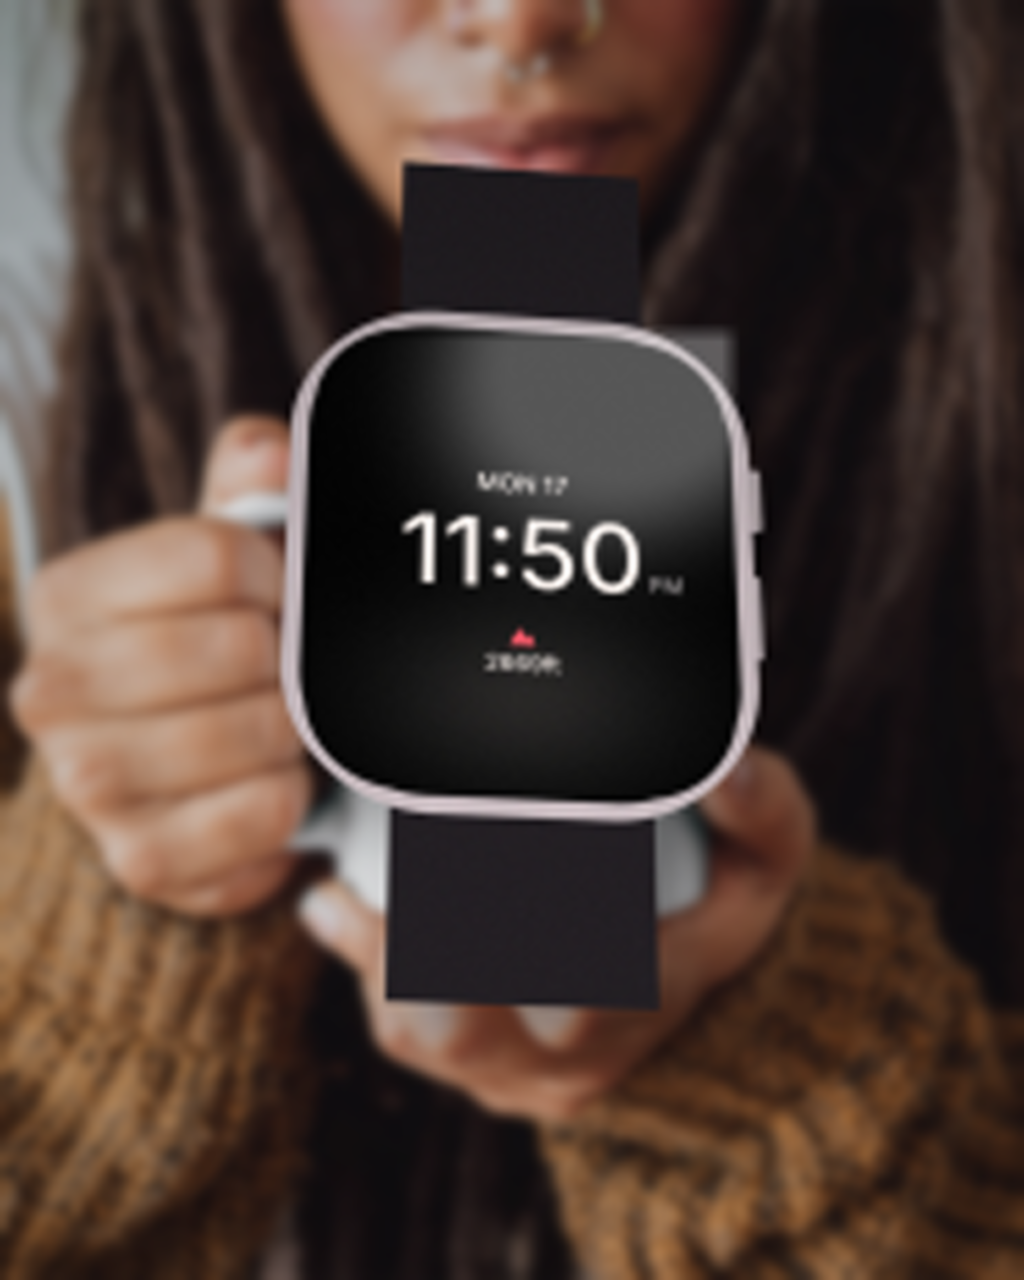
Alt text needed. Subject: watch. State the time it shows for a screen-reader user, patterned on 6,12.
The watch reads 11,50
